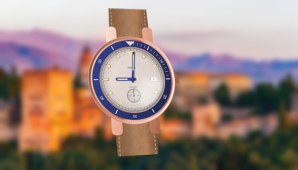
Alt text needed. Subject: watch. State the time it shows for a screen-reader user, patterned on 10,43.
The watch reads 9,01
